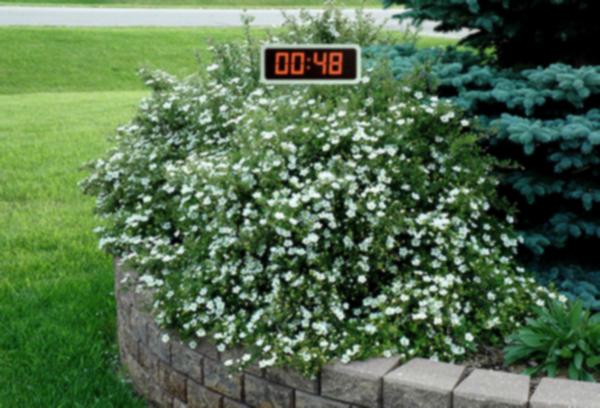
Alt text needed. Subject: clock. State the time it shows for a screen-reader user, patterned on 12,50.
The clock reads 0,48
